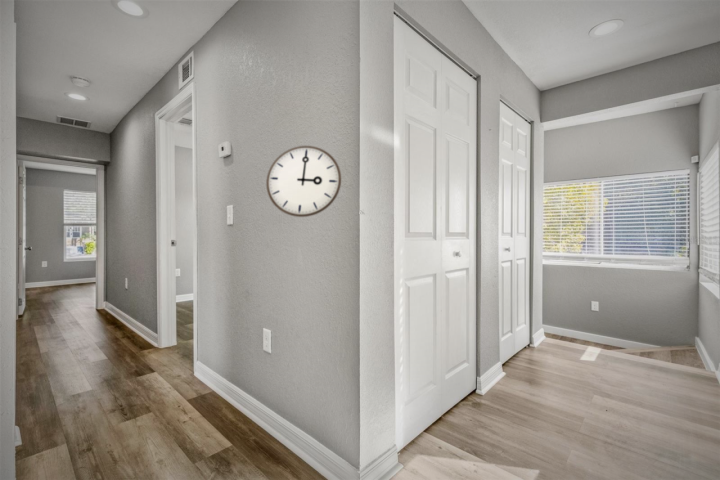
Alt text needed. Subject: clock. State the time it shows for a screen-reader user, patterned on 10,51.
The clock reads 3,00
